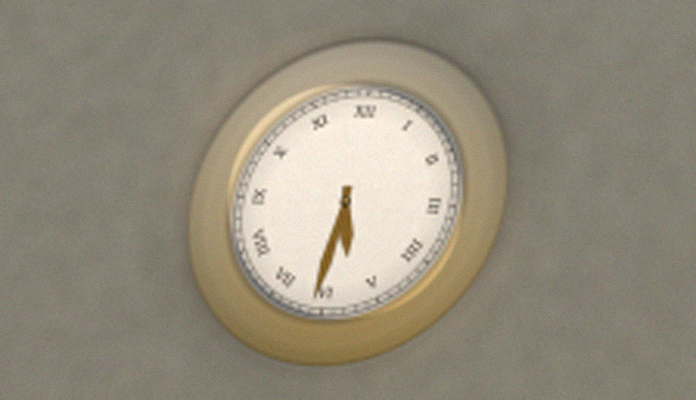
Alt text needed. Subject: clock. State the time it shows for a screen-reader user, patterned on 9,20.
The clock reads 5,31
